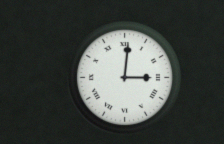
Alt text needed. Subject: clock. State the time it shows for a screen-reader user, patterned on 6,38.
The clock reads 3,01
